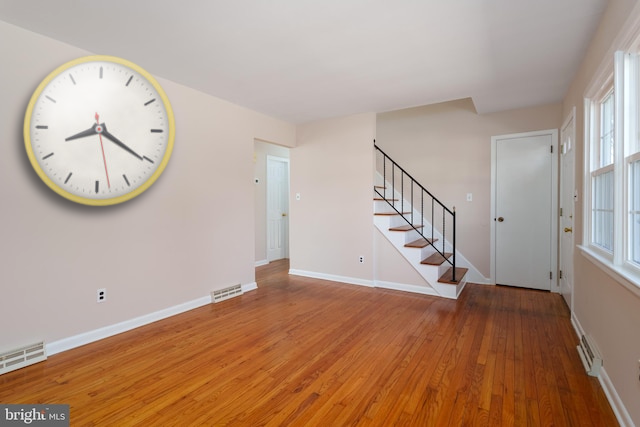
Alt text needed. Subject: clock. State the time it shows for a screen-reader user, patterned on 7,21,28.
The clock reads 8,20,28
